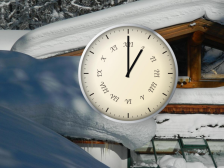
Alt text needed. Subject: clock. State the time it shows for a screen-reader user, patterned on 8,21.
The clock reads 1,00
